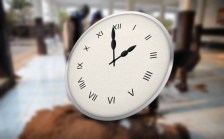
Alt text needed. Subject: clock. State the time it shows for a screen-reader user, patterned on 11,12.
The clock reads 1,59
